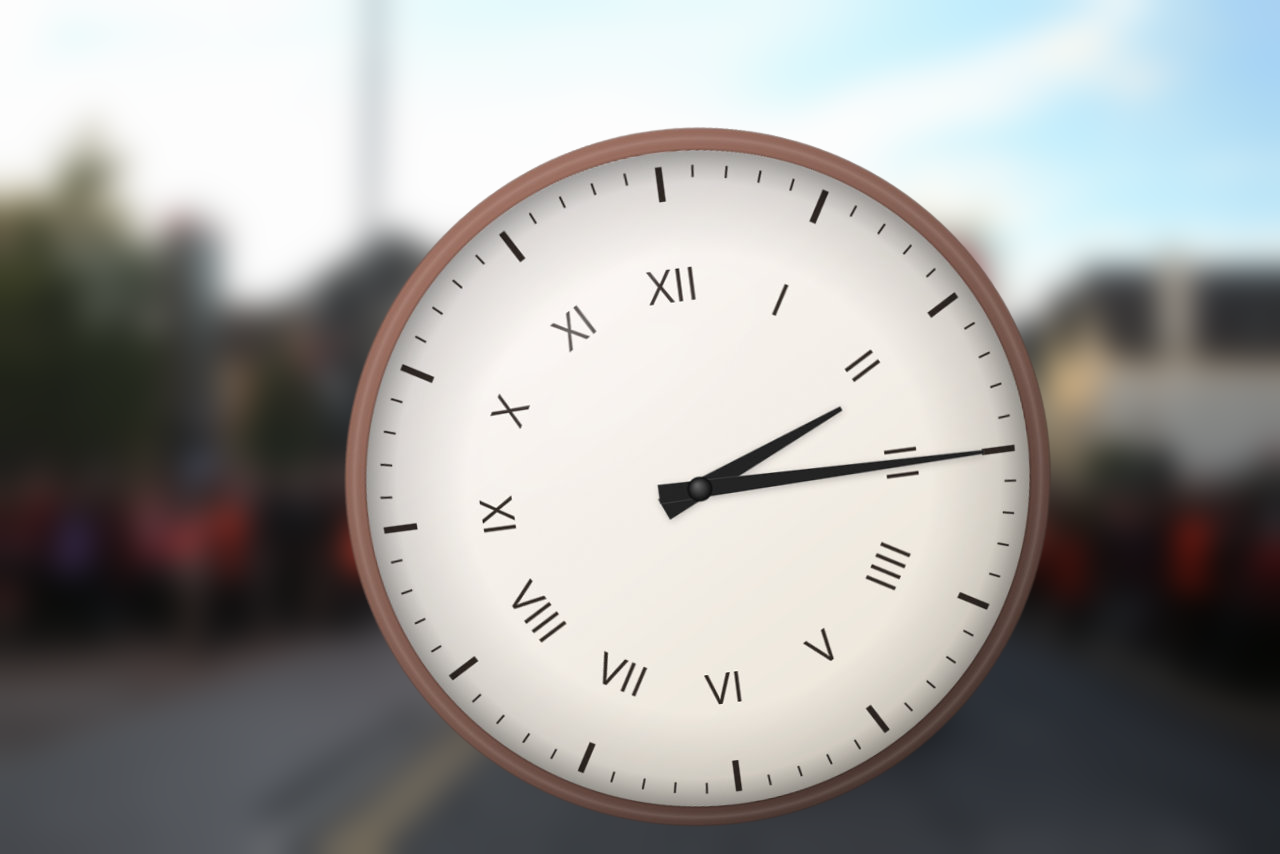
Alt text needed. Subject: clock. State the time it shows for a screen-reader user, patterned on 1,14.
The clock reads 2,15
